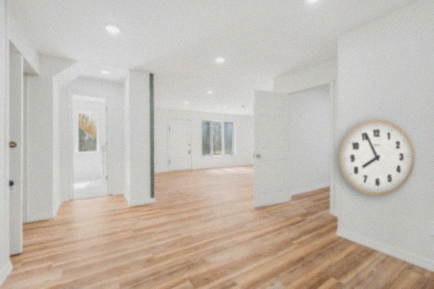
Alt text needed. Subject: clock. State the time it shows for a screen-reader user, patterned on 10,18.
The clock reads 7,56
